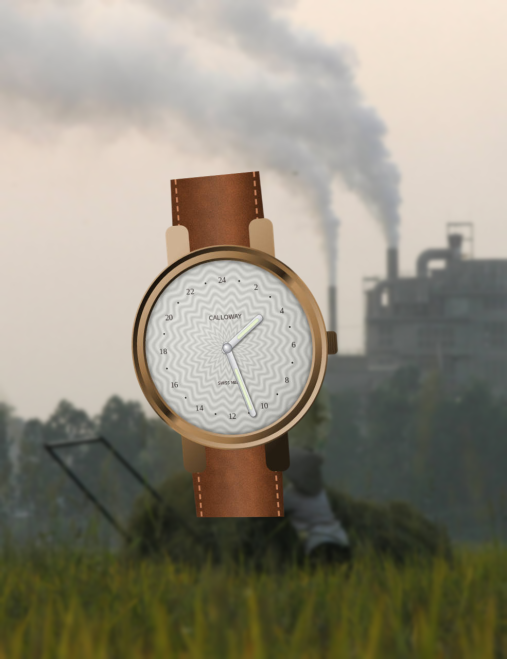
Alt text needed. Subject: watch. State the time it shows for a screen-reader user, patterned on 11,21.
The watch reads 3,27
